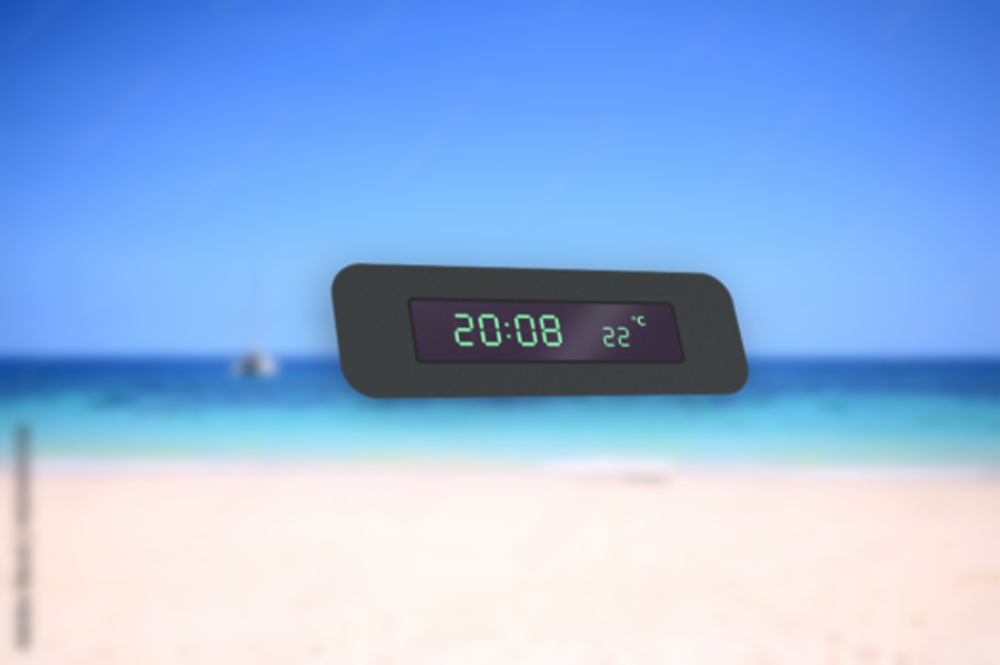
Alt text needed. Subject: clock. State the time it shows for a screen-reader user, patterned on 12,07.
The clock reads 20,08
